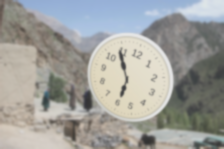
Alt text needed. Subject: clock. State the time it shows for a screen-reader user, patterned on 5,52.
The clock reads 5,54
